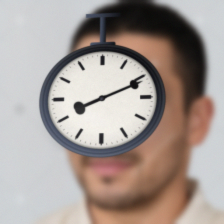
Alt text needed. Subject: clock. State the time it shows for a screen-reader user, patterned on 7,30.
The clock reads 8,11
